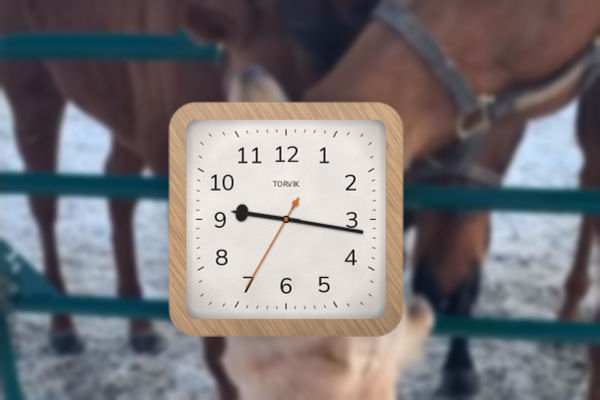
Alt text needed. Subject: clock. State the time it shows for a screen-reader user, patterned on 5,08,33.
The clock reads 9,16,35
